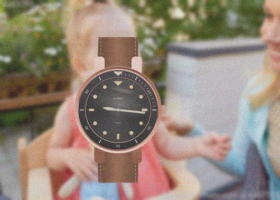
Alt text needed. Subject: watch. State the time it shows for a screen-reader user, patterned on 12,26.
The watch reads 9,16
